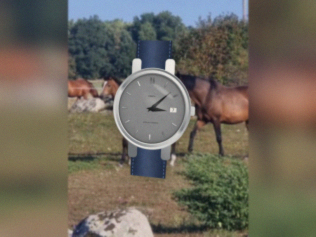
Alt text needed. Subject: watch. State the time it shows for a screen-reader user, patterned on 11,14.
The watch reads 3,08
